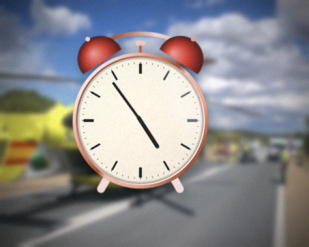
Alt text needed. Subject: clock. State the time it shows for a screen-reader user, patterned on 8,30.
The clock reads 4,54
